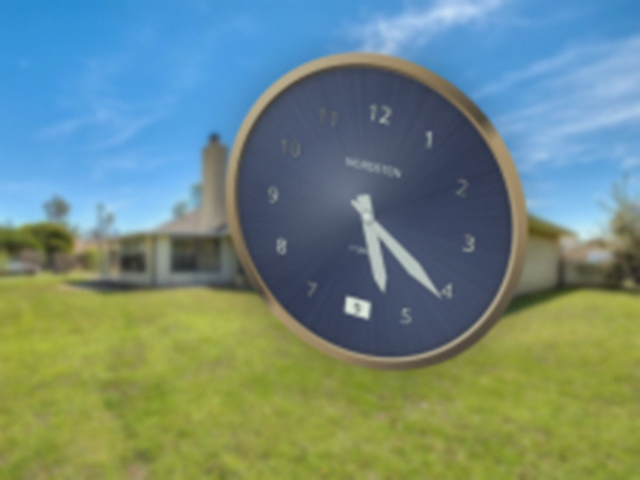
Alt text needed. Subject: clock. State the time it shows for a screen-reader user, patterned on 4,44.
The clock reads 5,21
